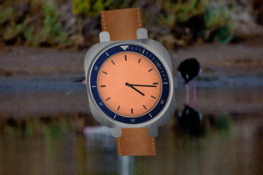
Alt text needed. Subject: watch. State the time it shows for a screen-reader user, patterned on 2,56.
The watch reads 4,16
